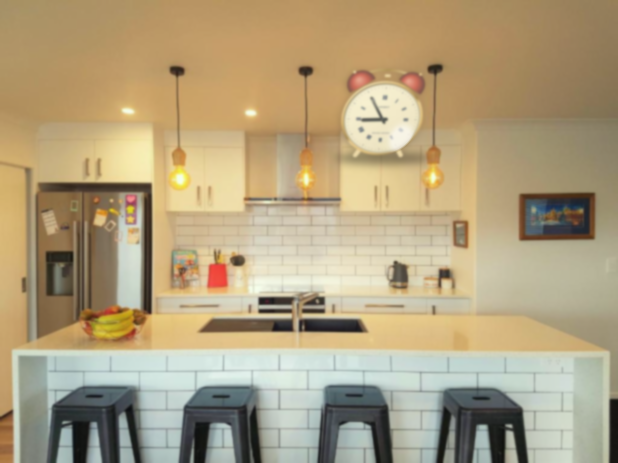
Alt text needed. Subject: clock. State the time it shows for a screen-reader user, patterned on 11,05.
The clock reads 8,55
